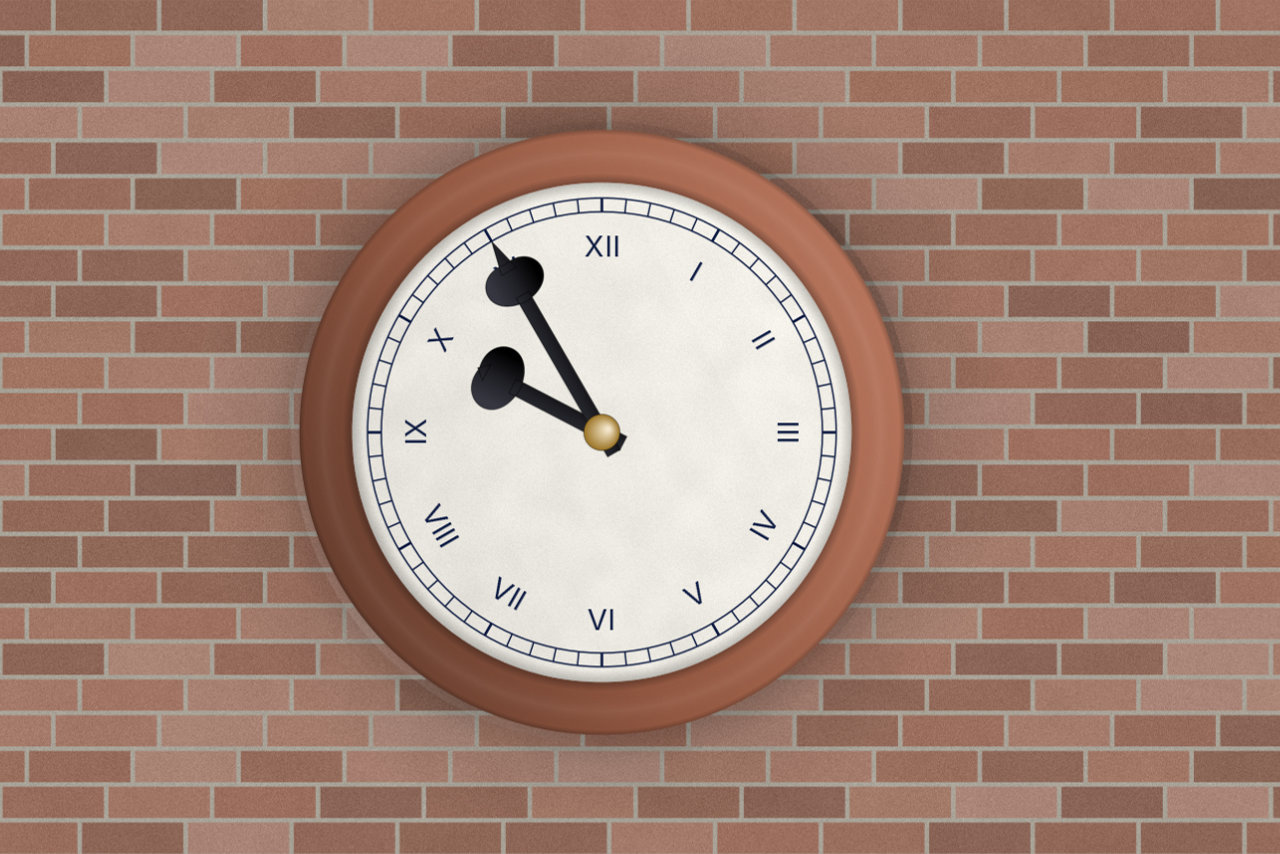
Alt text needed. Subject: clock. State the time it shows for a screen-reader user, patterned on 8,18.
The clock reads 9,55
